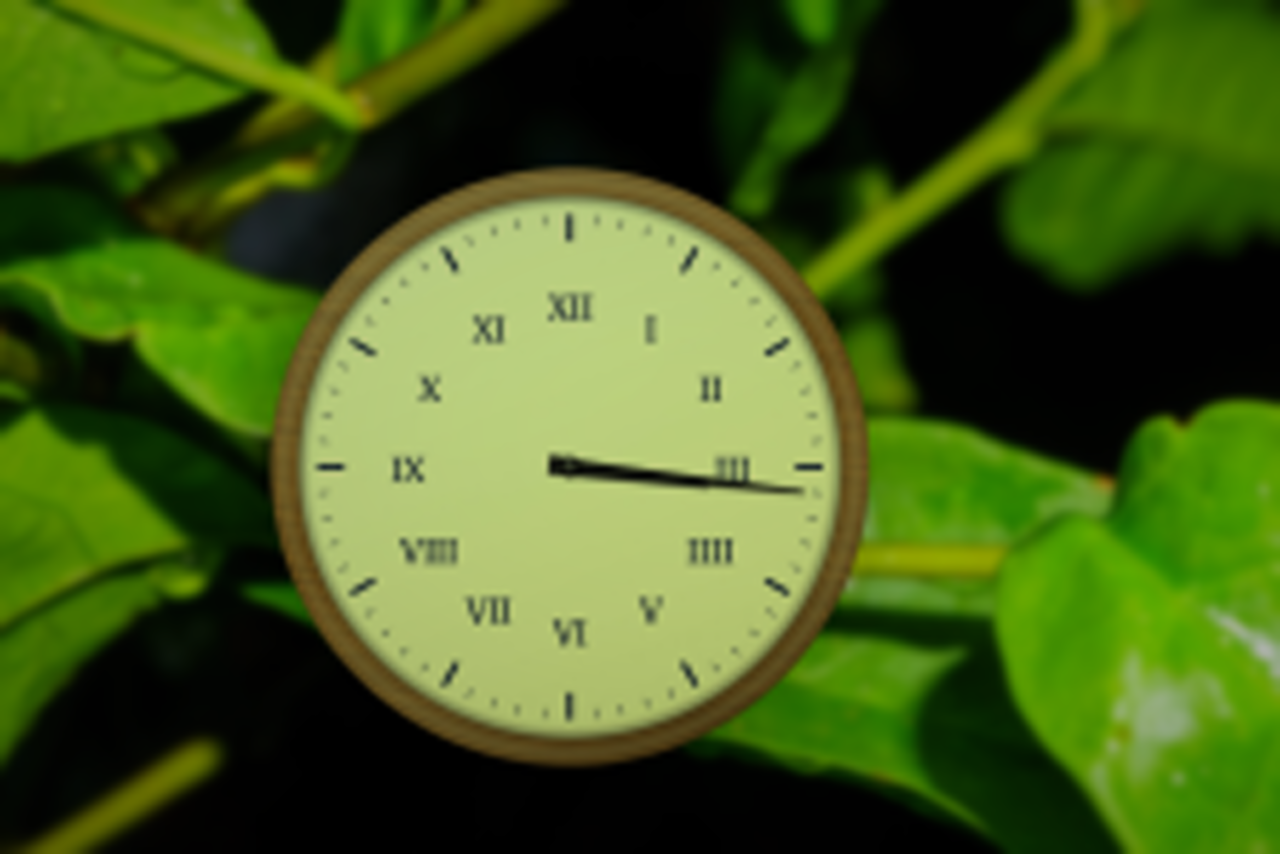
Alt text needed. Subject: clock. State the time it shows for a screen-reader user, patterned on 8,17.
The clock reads 3,16
